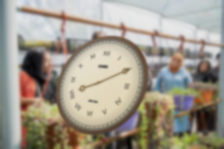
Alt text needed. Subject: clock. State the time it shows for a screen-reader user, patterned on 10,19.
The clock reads 8,10
